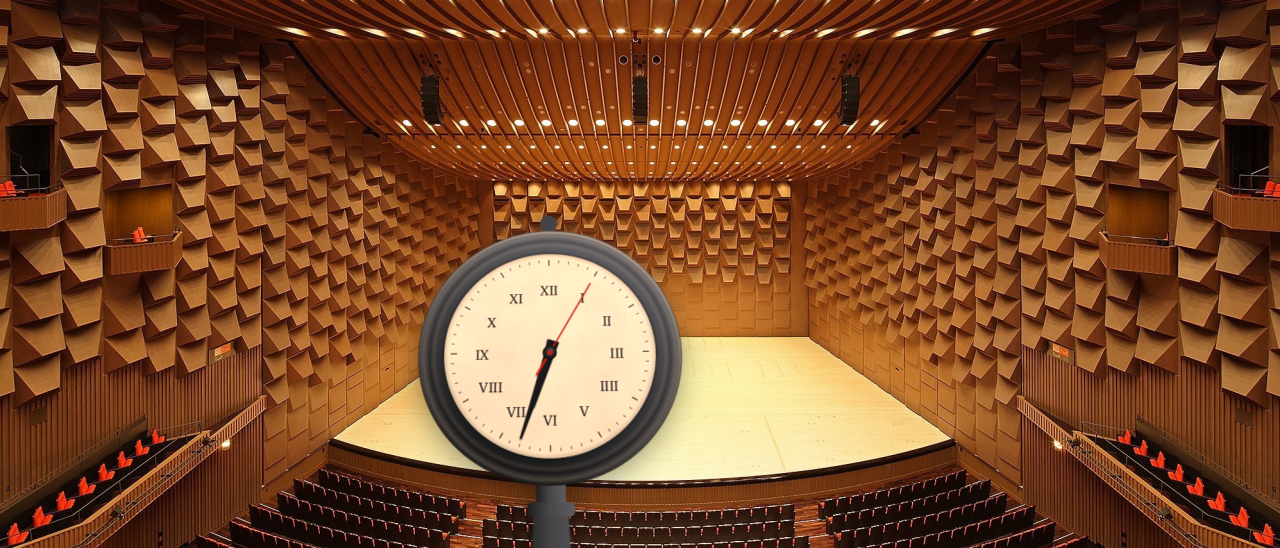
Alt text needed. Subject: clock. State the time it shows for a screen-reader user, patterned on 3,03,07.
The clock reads 6,33,05
